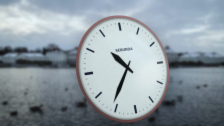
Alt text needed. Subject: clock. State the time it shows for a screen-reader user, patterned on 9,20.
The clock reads 10,36
